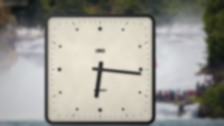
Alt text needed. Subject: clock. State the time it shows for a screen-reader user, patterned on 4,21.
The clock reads 6,16
